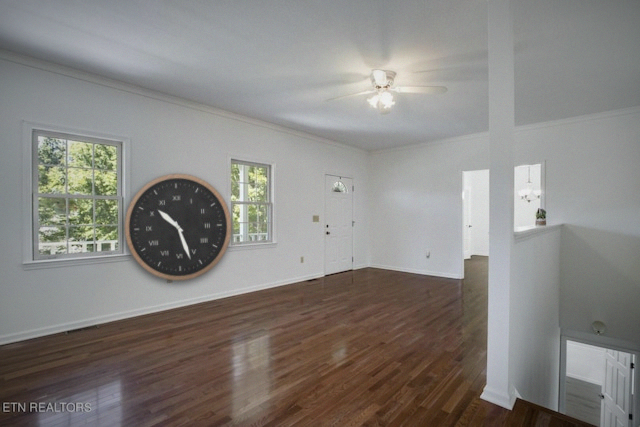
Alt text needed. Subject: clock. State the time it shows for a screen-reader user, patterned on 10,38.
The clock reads 10,27
